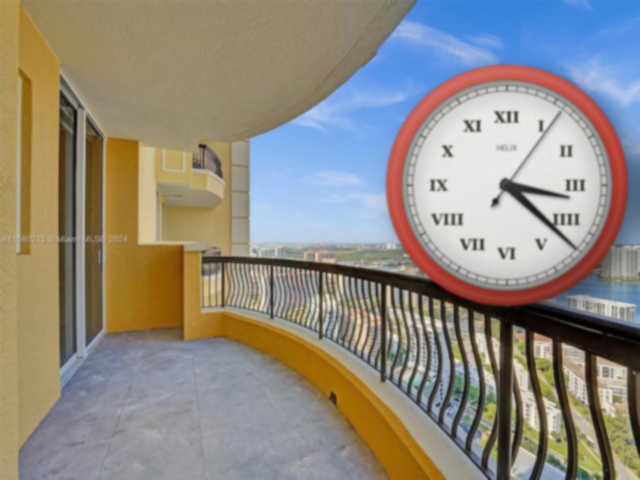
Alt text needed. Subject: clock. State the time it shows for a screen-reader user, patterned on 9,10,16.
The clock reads 3,22,06
